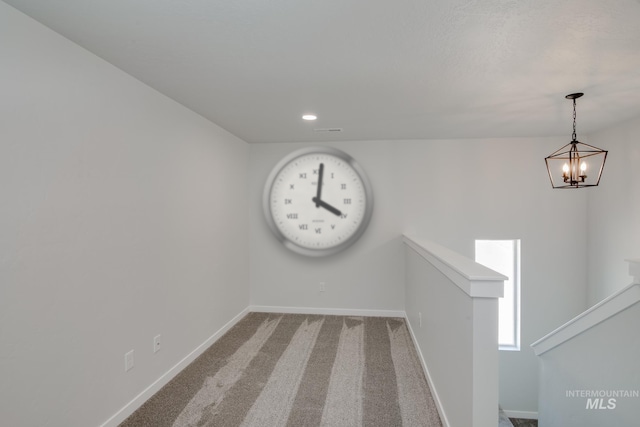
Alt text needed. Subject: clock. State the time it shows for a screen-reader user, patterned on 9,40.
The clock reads 4,01
